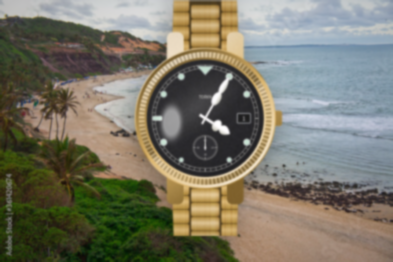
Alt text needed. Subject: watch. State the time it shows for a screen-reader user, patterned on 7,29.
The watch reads 4,05
